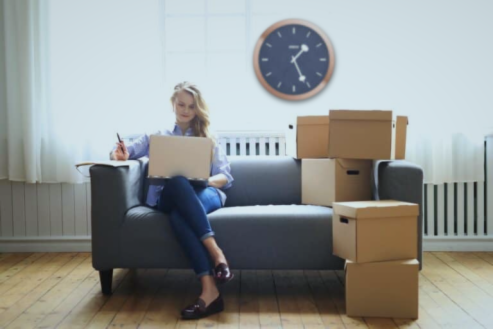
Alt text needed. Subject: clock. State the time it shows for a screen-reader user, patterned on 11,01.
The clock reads 1,26
